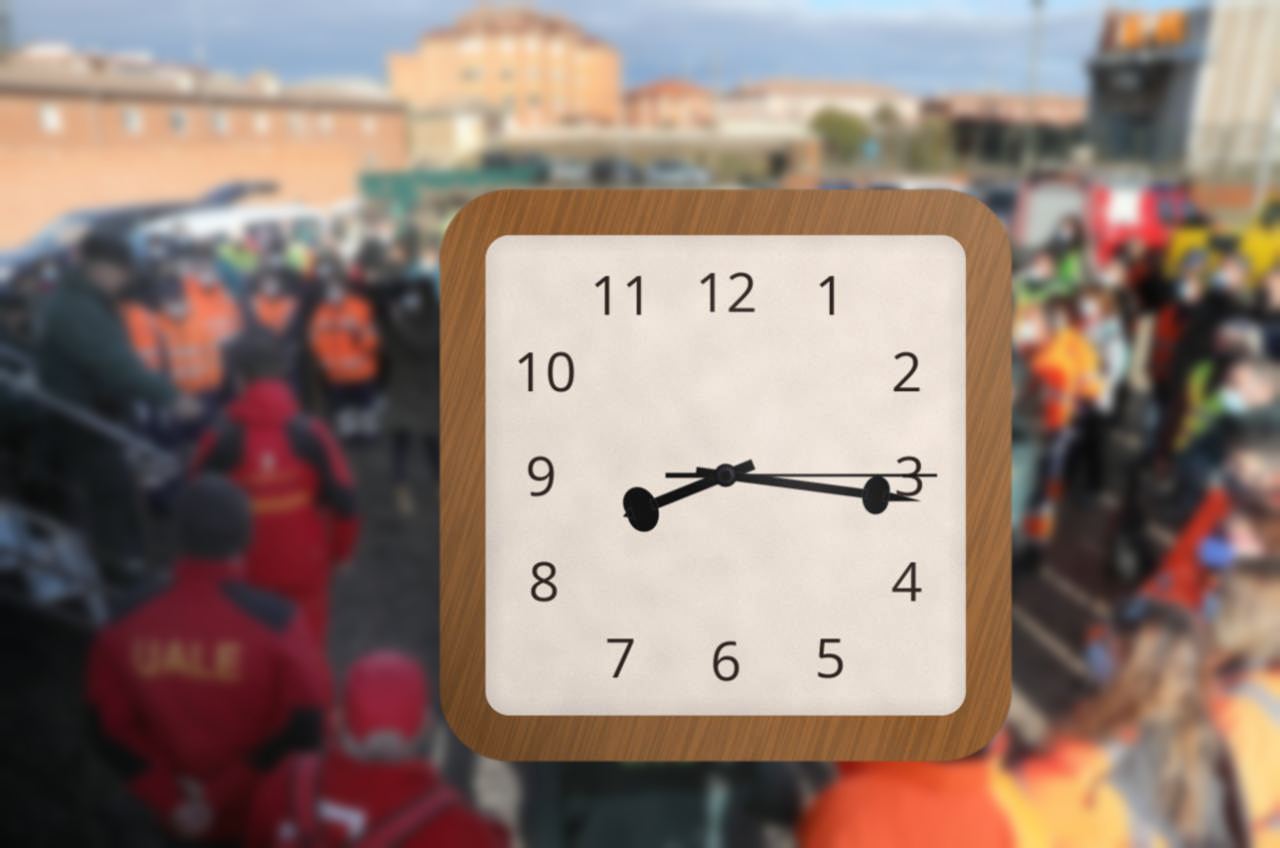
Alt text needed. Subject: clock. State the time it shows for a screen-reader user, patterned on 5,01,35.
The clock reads 8,16,15
